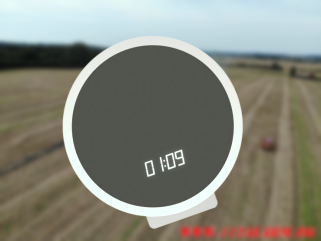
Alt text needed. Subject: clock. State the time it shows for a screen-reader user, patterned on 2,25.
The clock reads 1,09
